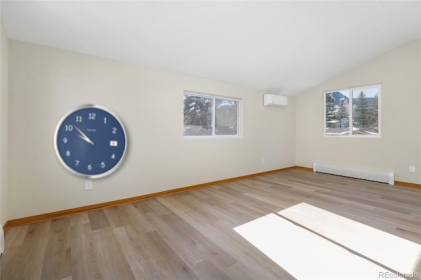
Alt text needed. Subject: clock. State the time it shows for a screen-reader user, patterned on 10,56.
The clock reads 9,52
